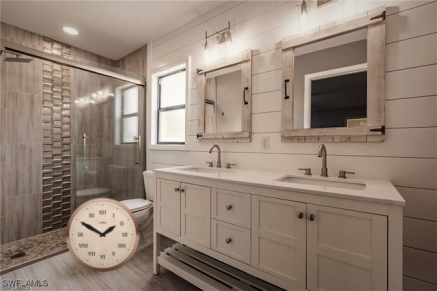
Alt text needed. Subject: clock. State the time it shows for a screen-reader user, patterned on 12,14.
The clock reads 1,50
